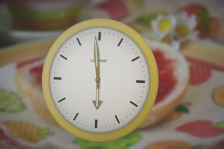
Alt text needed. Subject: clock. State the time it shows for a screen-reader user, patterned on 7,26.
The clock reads 5,59
